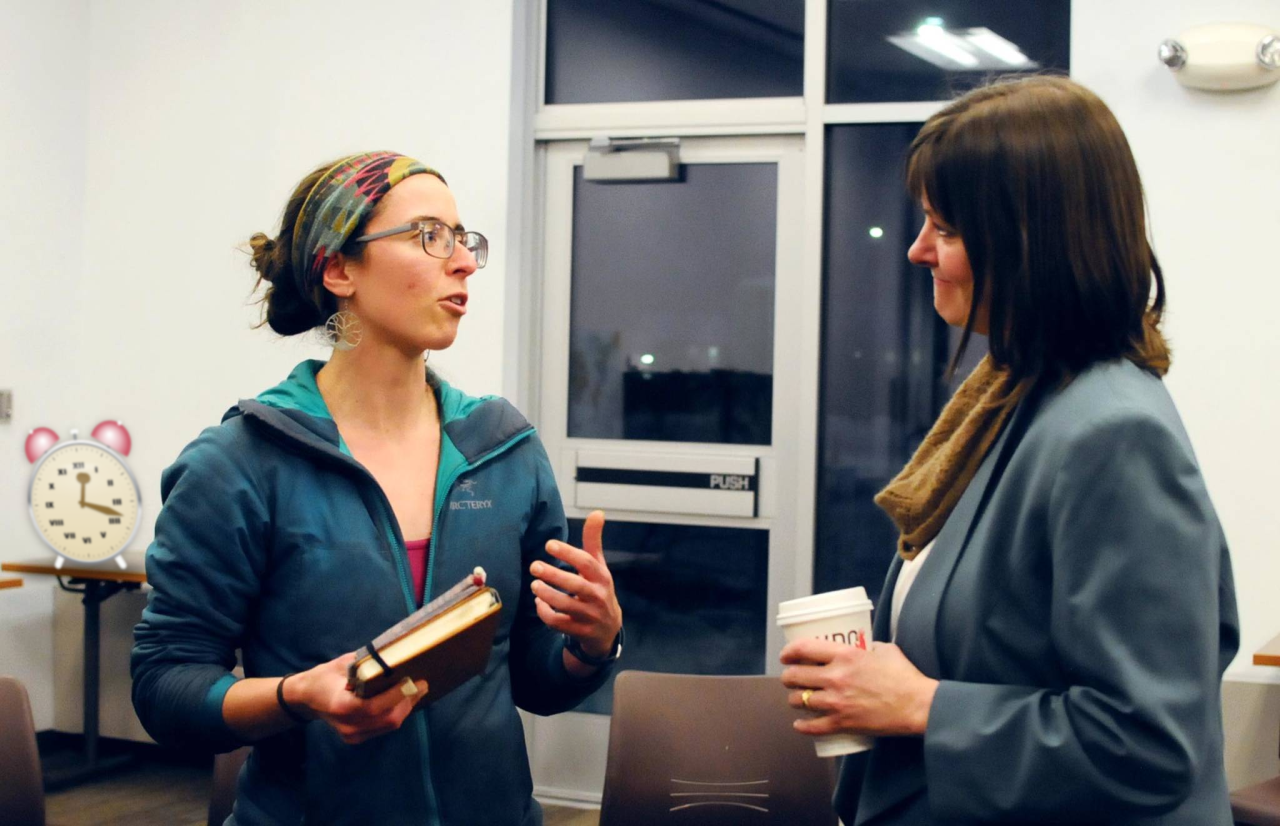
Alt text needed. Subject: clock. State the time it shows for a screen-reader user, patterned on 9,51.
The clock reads 12,18
